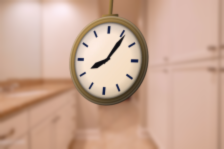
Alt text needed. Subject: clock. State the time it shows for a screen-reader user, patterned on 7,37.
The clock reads 8,06
